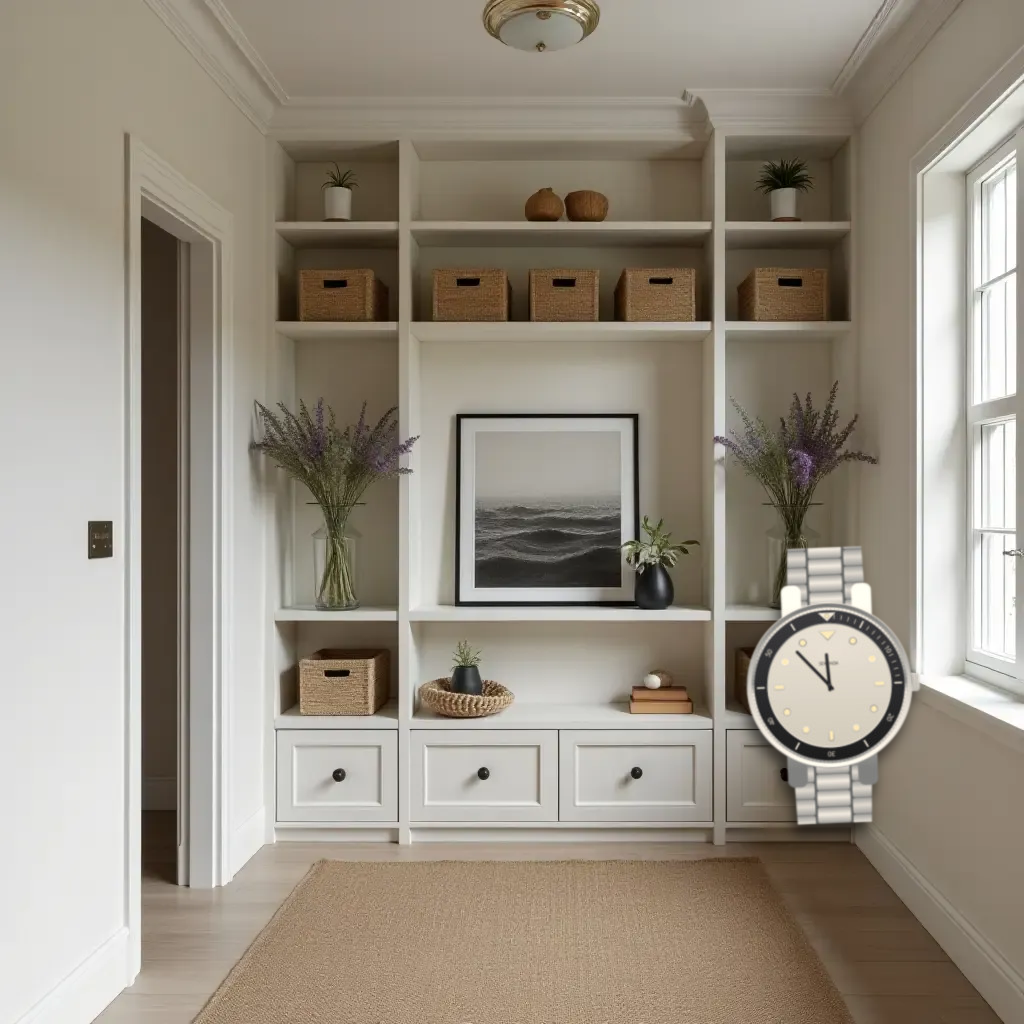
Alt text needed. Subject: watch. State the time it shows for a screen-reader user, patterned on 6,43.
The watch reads 11,53
